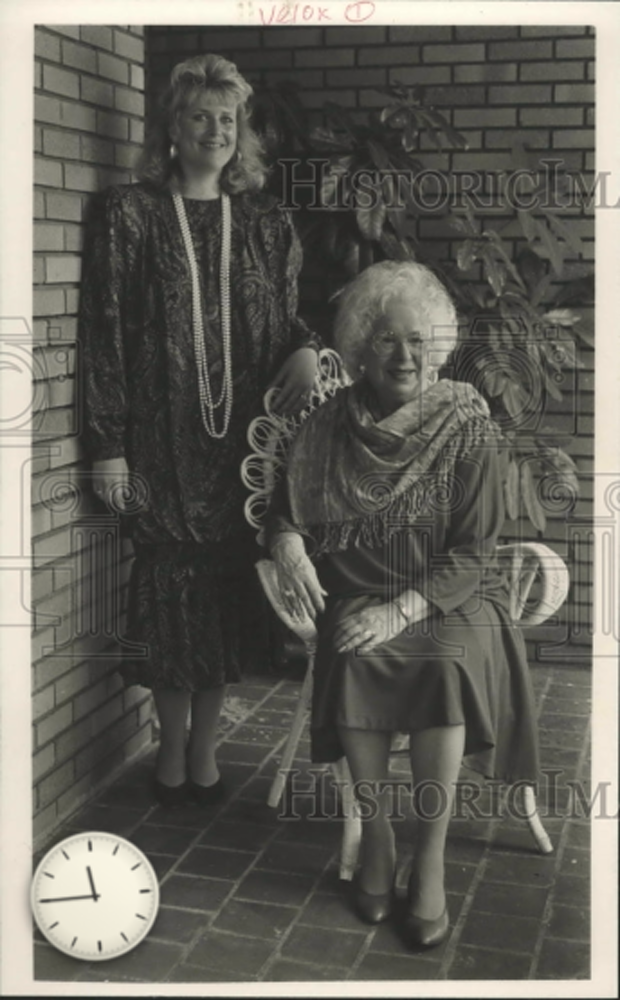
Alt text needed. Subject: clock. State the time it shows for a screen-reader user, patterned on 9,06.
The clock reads 11,45
